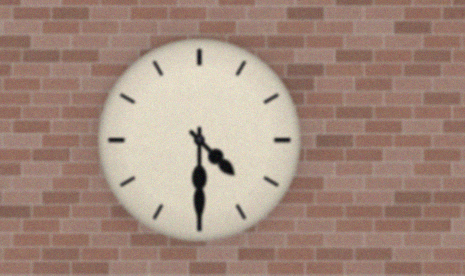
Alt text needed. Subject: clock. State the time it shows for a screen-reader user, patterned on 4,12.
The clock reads 4,30
